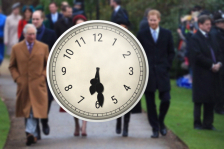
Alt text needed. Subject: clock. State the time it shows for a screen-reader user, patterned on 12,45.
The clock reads 6,29
